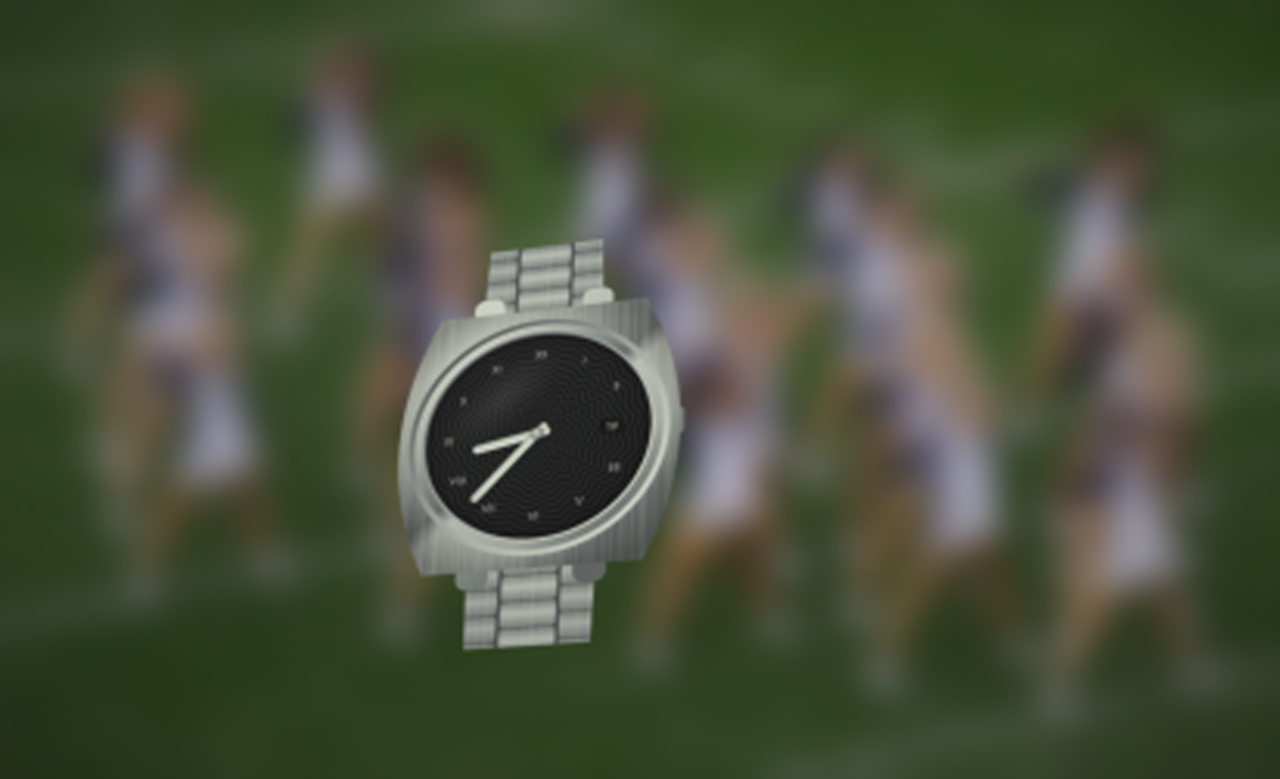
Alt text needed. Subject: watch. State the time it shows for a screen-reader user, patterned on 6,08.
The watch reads 8,37
